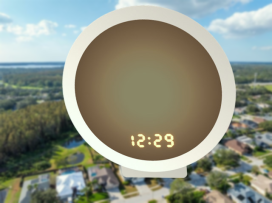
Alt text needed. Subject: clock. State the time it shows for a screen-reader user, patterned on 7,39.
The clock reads 12,29
